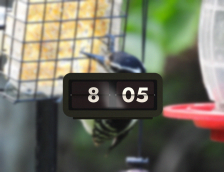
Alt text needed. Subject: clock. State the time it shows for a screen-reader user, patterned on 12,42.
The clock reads 8,05
